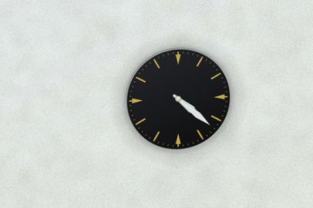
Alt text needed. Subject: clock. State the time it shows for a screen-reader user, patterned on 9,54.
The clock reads 4,22
